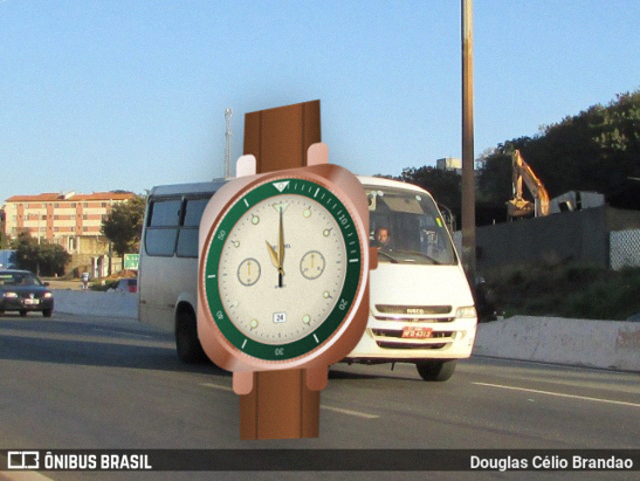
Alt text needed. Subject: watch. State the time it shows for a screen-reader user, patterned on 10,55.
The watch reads 11,00
